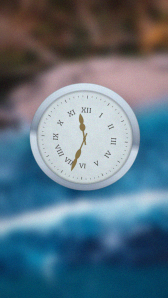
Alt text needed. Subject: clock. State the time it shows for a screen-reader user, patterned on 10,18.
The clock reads 11,33
